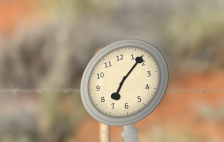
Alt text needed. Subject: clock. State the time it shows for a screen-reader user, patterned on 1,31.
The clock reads 7,08
